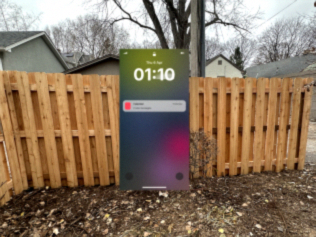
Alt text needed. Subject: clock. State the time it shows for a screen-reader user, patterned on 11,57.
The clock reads 1,10
